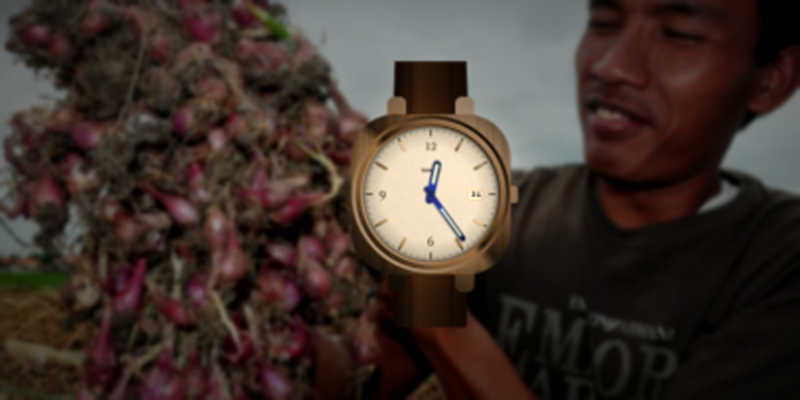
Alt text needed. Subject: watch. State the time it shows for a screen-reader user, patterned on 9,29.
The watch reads 12,24
